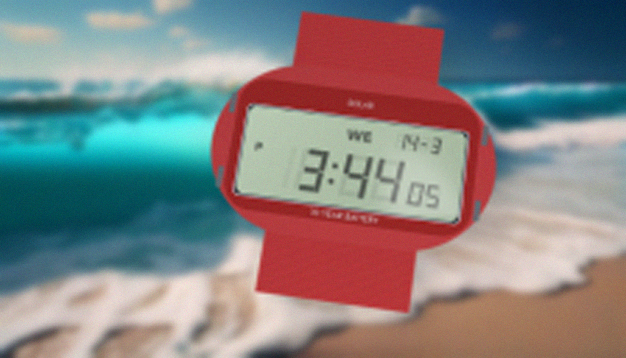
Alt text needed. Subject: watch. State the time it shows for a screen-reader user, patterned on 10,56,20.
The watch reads 3,44,05
